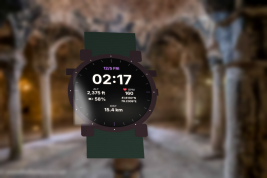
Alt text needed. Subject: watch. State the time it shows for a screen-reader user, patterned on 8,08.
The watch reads 2,17
